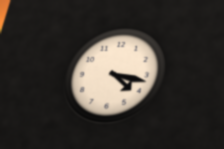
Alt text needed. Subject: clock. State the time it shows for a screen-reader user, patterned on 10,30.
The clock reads 4,17
